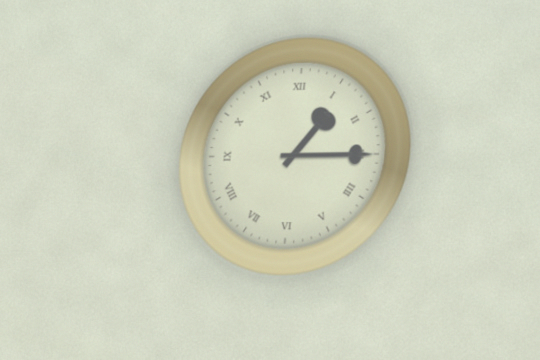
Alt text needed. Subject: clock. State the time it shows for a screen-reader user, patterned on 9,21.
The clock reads 1,15
